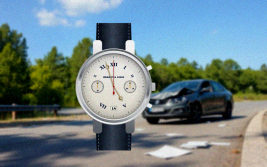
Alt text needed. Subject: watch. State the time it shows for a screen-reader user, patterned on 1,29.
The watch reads 4,57
